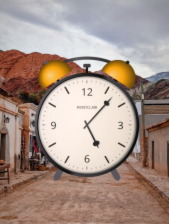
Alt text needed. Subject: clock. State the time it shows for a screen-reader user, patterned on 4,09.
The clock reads 5,07
